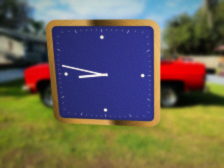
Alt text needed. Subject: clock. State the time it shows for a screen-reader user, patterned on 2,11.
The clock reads 8,47
